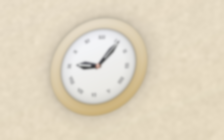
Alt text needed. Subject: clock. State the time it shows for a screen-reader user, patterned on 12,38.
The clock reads 9,06
